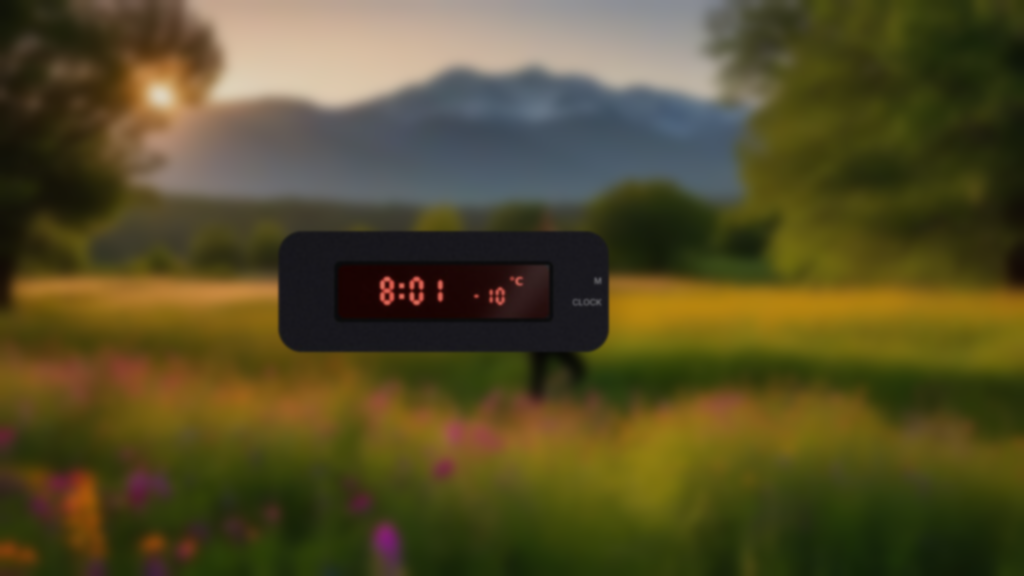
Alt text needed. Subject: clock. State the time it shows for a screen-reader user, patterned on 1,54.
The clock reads 8,01
